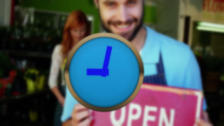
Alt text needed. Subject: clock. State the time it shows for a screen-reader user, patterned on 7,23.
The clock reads 9,02
